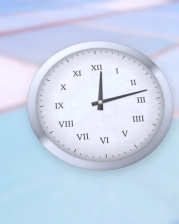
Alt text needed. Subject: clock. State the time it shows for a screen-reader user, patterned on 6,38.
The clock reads 12,13
